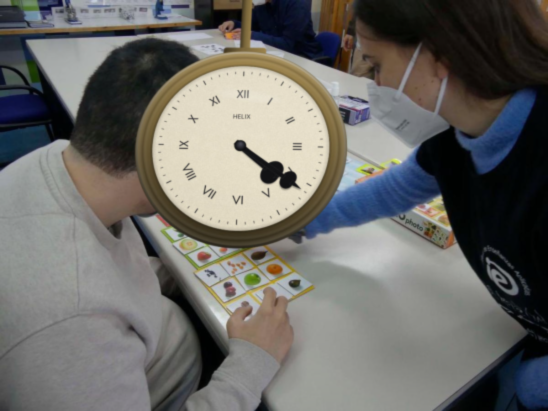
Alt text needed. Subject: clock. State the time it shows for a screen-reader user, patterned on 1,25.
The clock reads 4,21
